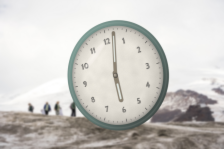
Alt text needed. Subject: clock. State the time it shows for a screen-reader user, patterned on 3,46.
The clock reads 6,02
